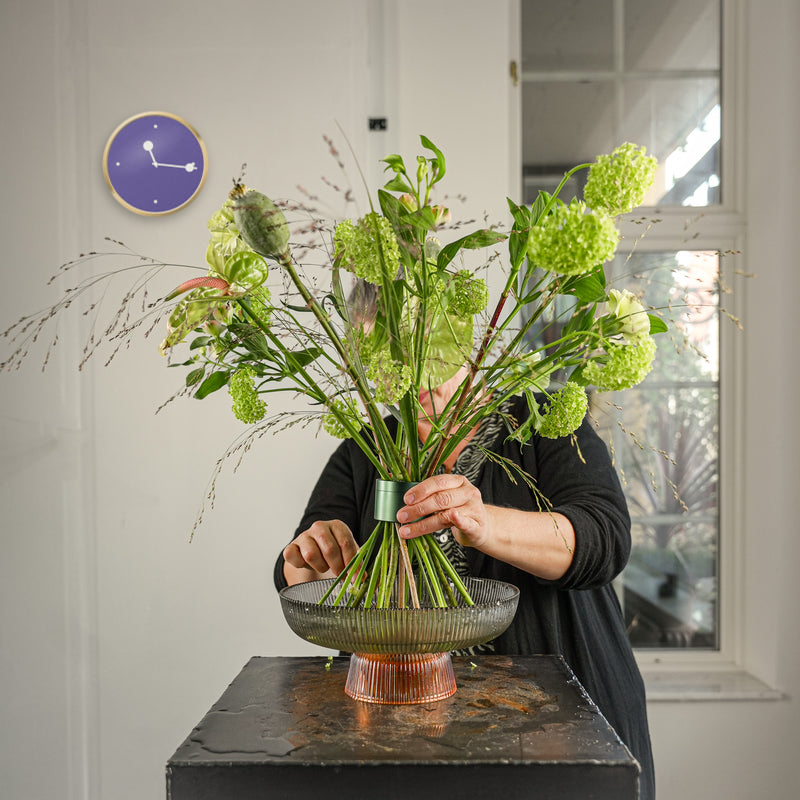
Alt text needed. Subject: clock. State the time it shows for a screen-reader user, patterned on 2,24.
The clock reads 11,16
